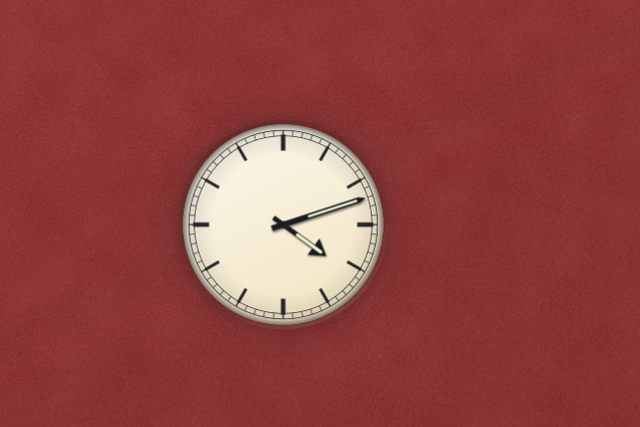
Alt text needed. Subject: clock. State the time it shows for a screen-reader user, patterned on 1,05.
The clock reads 4,12
